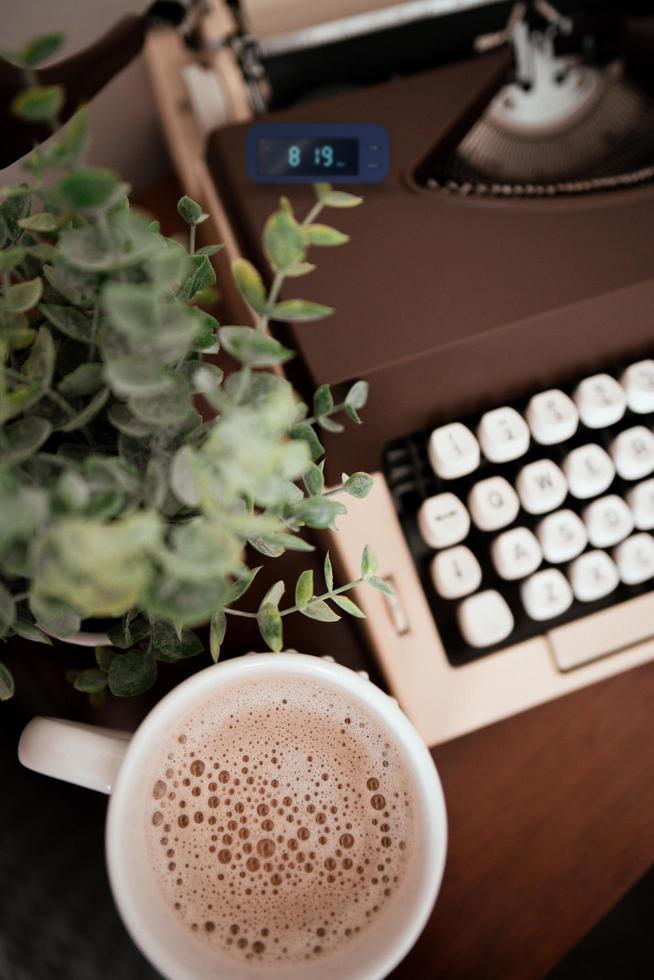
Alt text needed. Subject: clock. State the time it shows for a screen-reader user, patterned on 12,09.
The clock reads 8,19
